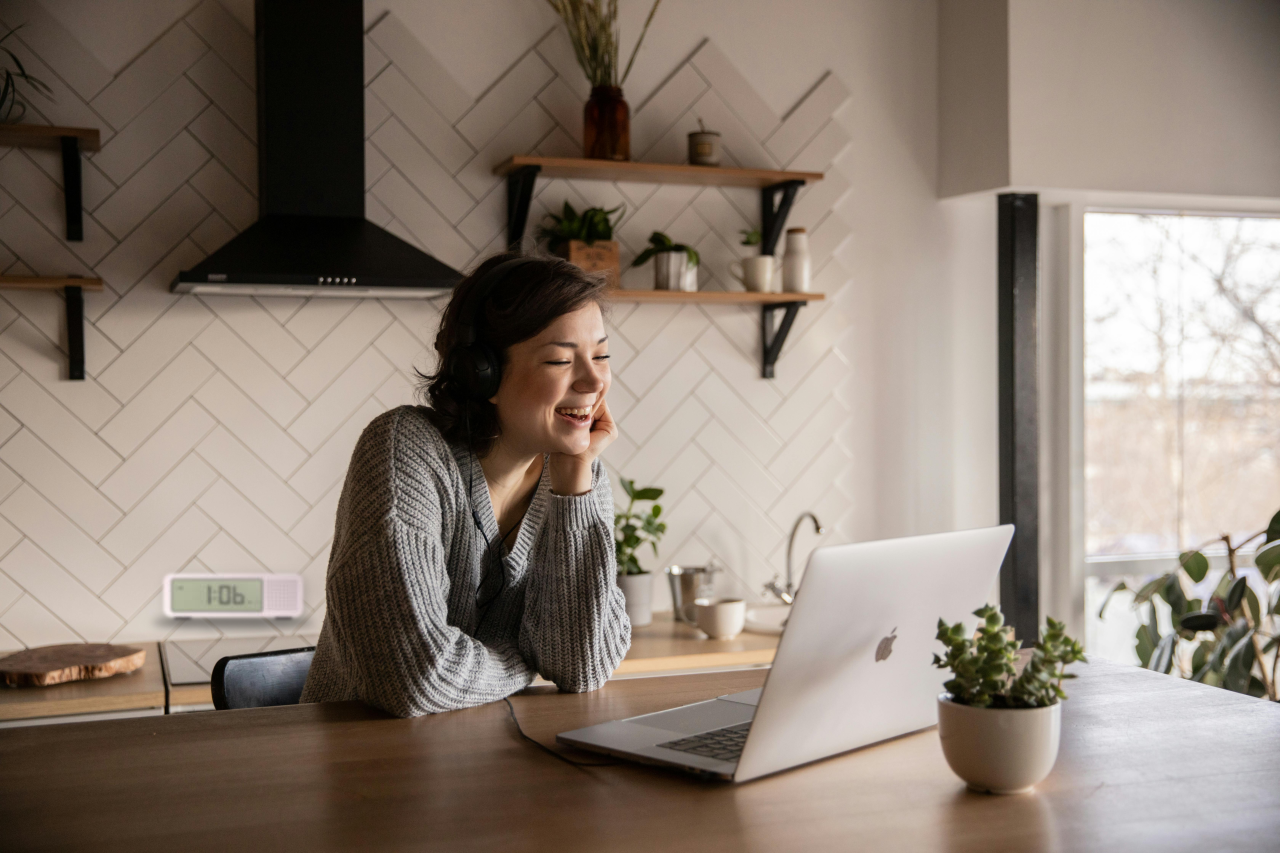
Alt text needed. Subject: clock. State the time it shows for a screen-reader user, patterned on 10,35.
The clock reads 1,06
